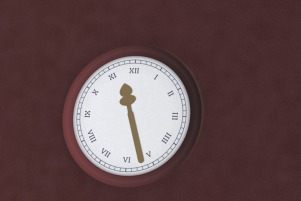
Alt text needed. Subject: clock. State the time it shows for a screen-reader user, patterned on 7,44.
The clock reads 11,27
